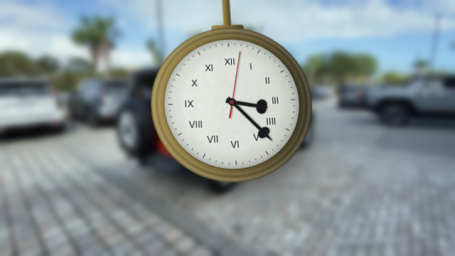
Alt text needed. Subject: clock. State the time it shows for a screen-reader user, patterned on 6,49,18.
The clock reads 3,23,02
